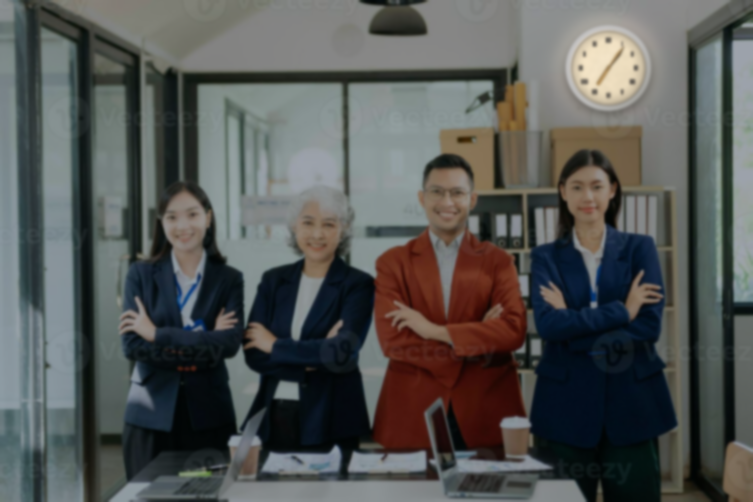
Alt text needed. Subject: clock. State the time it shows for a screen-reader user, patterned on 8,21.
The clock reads 7,06
